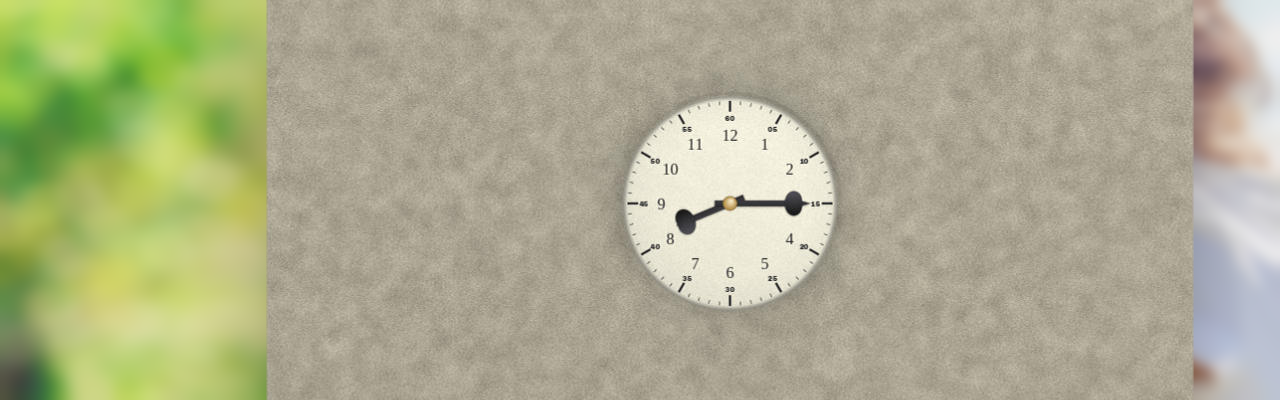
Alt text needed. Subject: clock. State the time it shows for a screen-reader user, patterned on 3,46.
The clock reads 8,15
